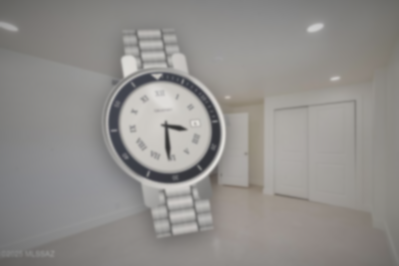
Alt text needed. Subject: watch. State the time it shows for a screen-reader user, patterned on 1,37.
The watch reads 3,31
